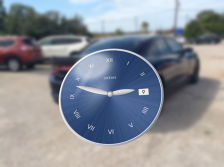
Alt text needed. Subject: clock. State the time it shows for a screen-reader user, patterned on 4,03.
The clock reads 2,48
